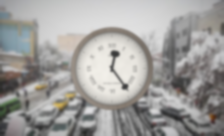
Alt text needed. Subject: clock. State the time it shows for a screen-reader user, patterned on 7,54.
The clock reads 12,24
